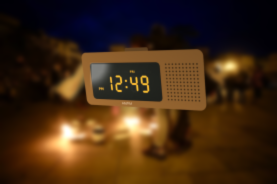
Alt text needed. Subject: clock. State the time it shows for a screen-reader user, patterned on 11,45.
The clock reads 12,49
